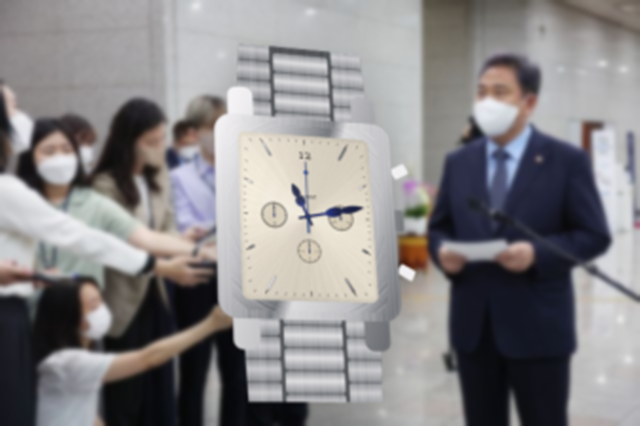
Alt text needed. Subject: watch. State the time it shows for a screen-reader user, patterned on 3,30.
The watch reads 11,13
